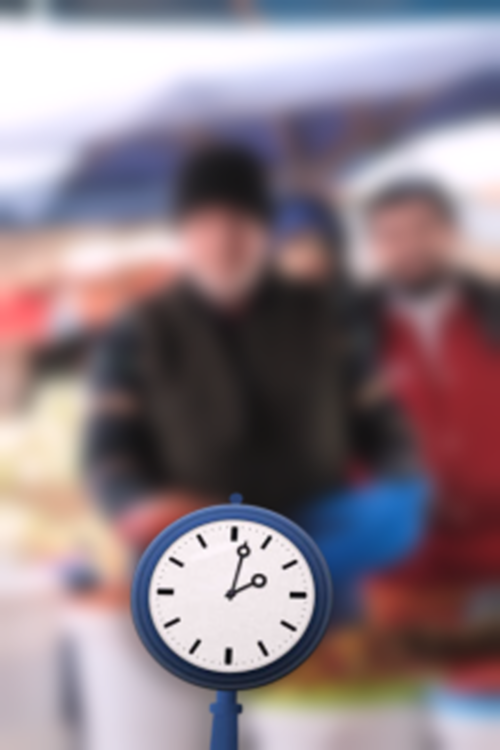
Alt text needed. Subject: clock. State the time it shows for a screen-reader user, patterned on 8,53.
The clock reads 2,02
